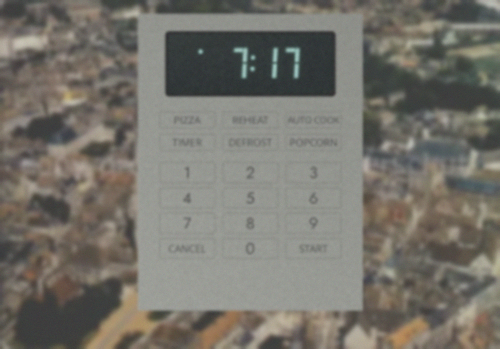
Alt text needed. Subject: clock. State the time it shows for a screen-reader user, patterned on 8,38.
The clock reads 7,17
